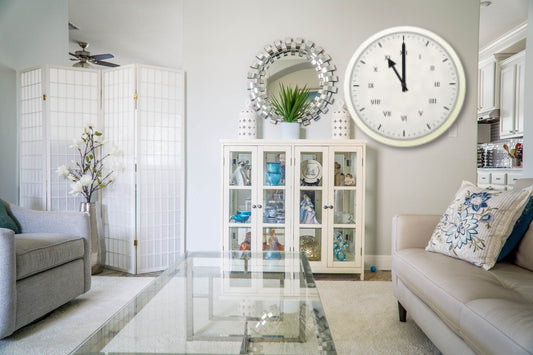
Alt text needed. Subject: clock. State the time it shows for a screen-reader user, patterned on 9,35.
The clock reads 11,00
